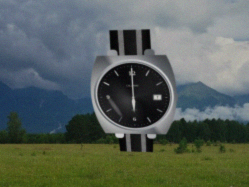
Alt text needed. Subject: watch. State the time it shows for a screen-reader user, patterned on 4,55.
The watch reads 6,00
